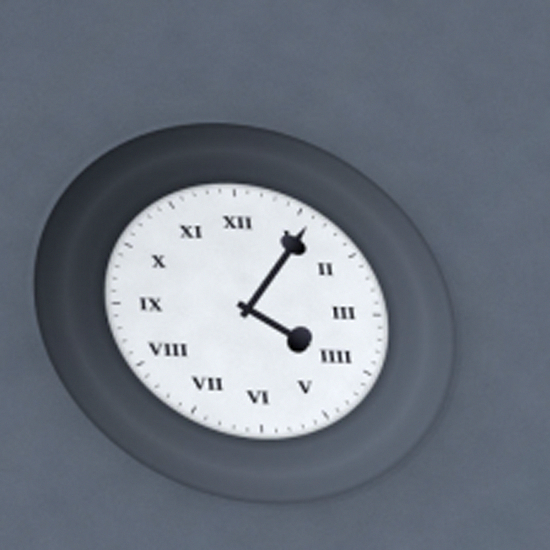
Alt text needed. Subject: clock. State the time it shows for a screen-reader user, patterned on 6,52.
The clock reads 4,06
